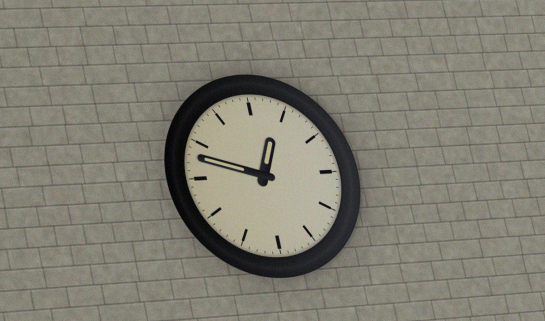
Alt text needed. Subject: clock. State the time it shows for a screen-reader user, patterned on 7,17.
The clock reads 12,48
